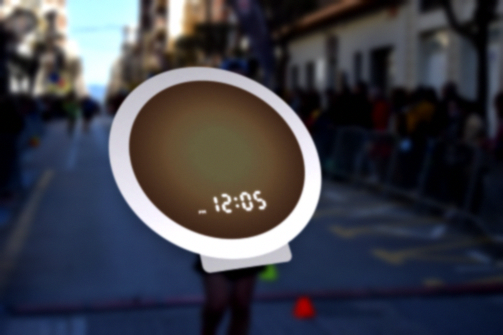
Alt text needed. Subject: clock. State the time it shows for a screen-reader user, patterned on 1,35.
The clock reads 12,05
